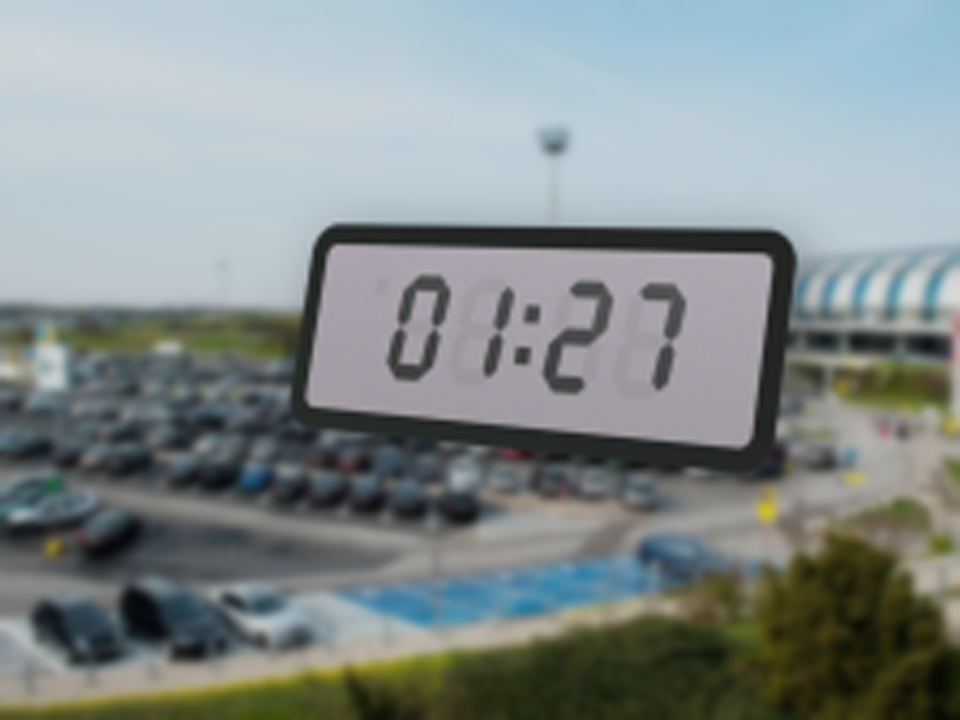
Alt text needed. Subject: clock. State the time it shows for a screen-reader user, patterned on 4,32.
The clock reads 1,27
